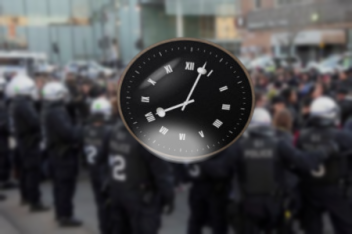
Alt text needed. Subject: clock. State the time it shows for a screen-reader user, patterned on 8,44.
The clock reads 8,03
